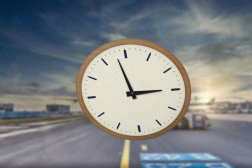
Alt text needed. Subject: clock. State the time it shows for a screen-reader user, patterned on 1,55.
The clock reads 2,58
